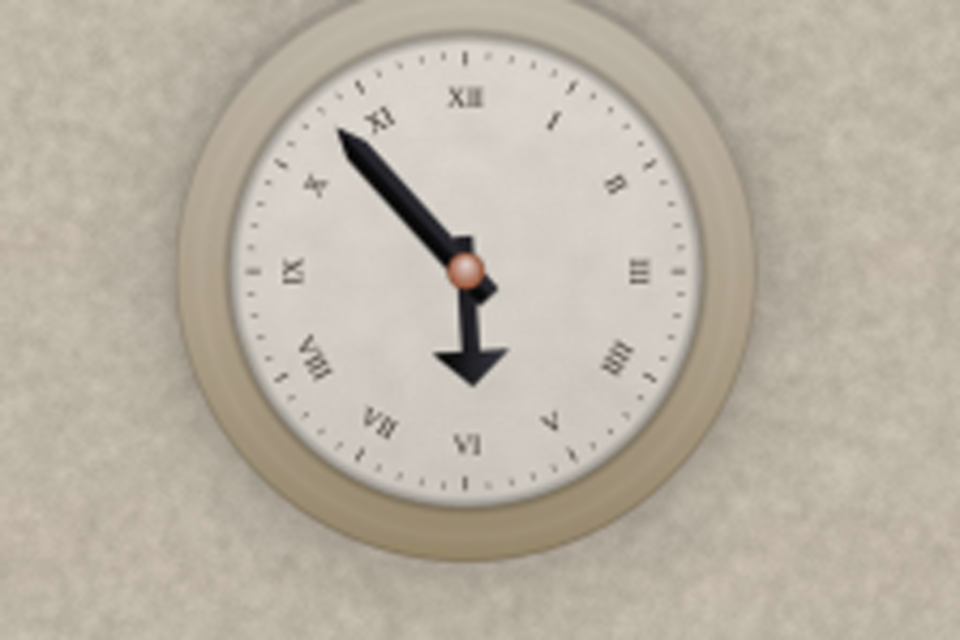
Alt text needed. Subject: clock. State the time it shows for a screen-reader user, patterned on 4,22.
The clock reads 5,53
